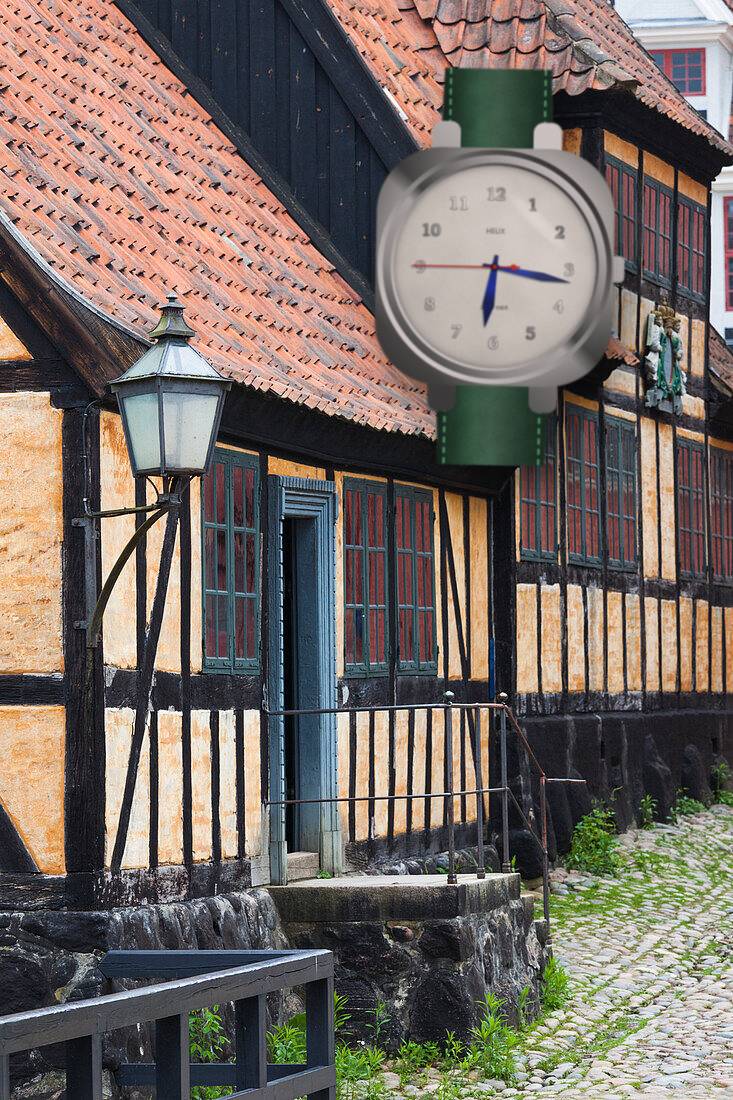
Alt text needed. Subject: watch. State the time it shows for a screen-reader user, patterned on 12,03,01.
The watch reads 6,16,45
